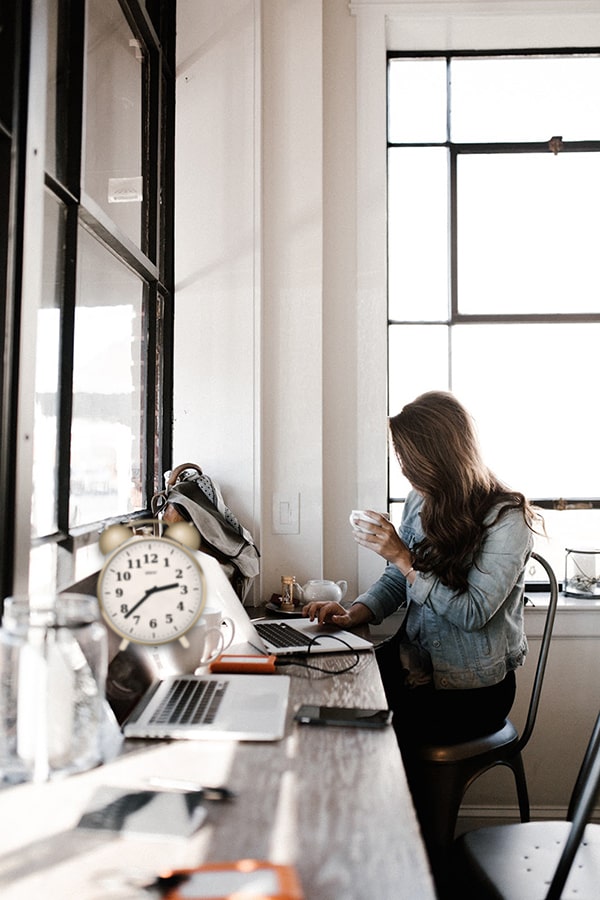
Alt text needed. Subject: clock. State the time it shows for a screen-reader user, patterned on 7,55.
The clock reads 2,38
